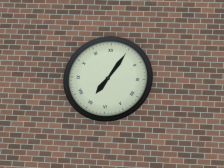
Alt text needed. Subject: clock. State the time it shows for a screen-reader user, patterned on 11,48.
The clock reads 7,05
